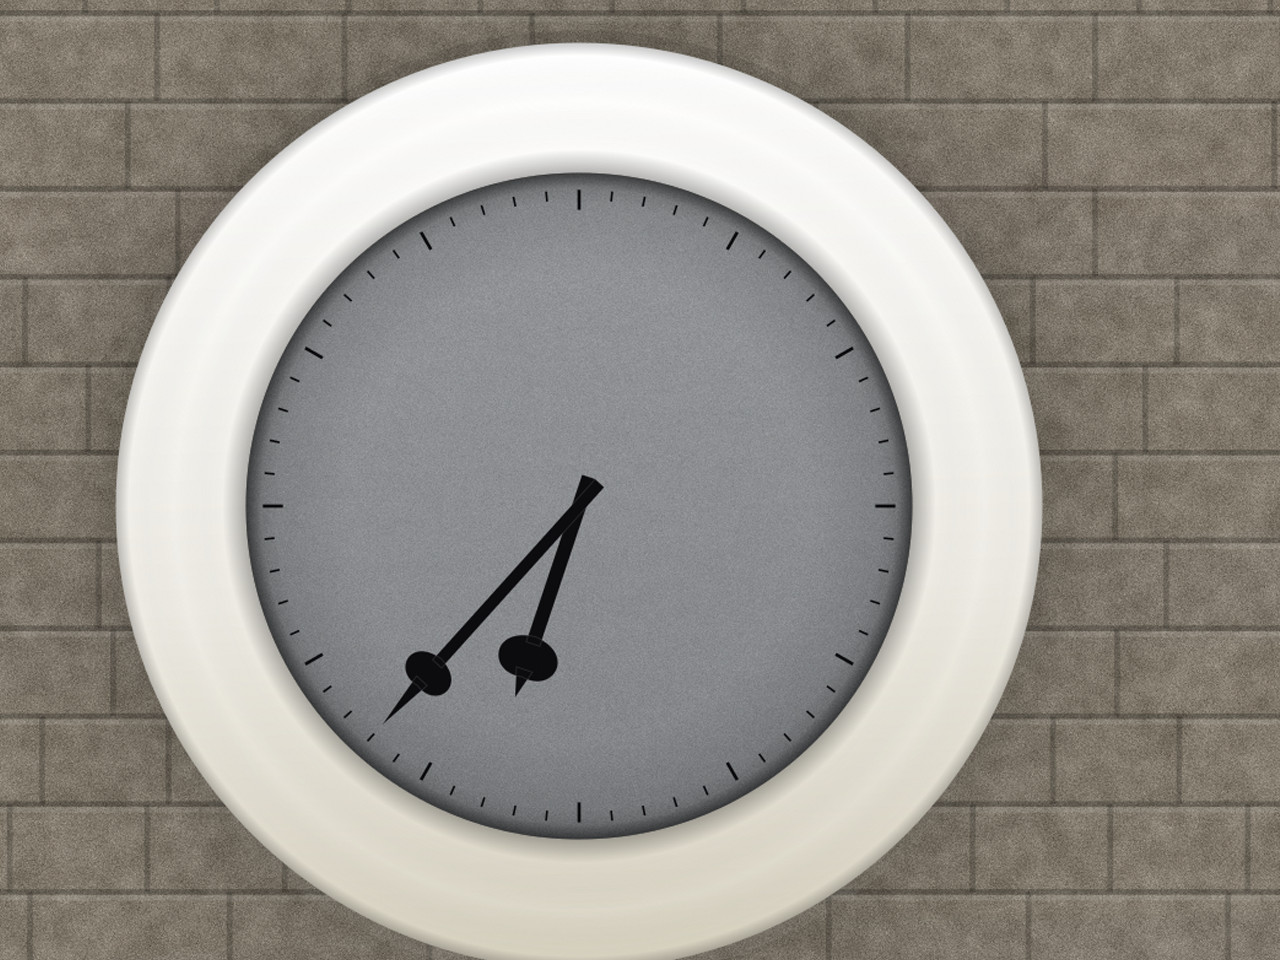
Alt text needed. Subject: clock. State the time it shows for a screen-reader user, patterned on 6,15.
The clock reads 6,37
